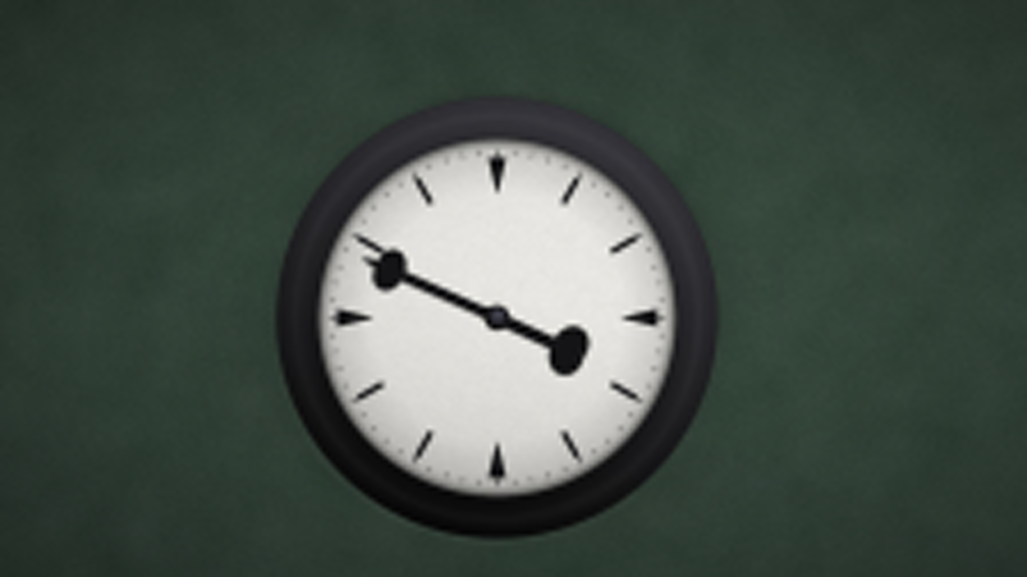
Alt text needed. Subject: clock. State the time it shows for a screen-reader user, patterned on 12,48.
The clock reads 3,49
